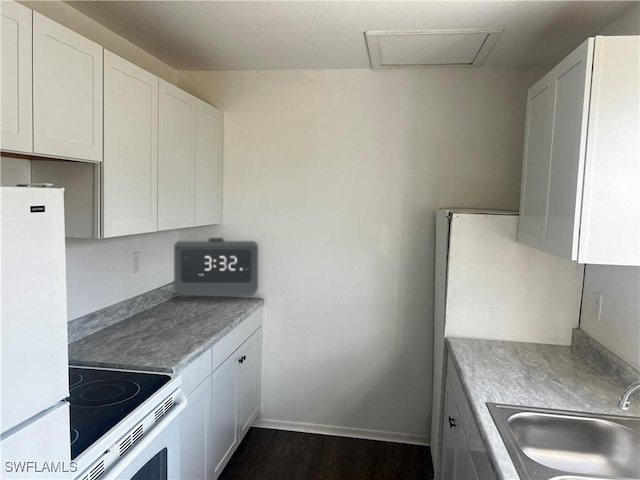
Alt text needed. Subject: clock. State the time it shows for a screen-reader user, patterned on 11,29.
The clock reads 3,32
